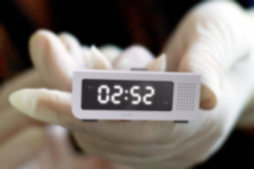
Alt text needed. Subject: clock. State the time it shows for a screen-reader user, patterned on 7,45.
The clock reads 2,52
